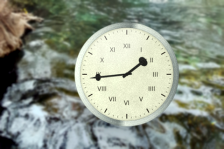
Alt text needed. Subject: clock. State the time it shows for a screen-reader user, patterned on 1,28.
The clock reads 1,44
